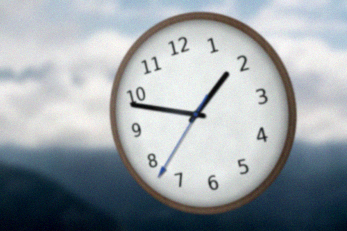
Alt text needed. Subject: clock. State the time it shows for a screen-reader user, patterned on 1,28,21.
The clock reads 1,48,38
